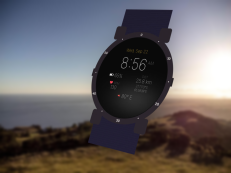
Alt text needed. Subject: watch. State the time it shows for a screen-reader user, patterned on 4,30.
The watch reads 8,56
